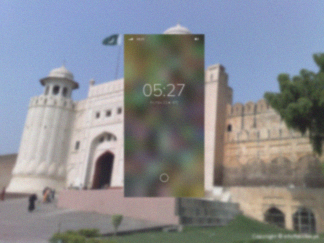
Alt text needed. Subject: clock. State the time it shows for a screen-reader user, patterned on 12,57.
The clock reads 5,27
